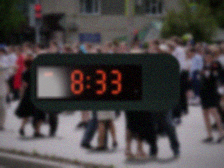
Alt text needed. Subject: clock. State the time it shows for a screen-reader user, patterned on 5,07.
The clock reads 8,33
